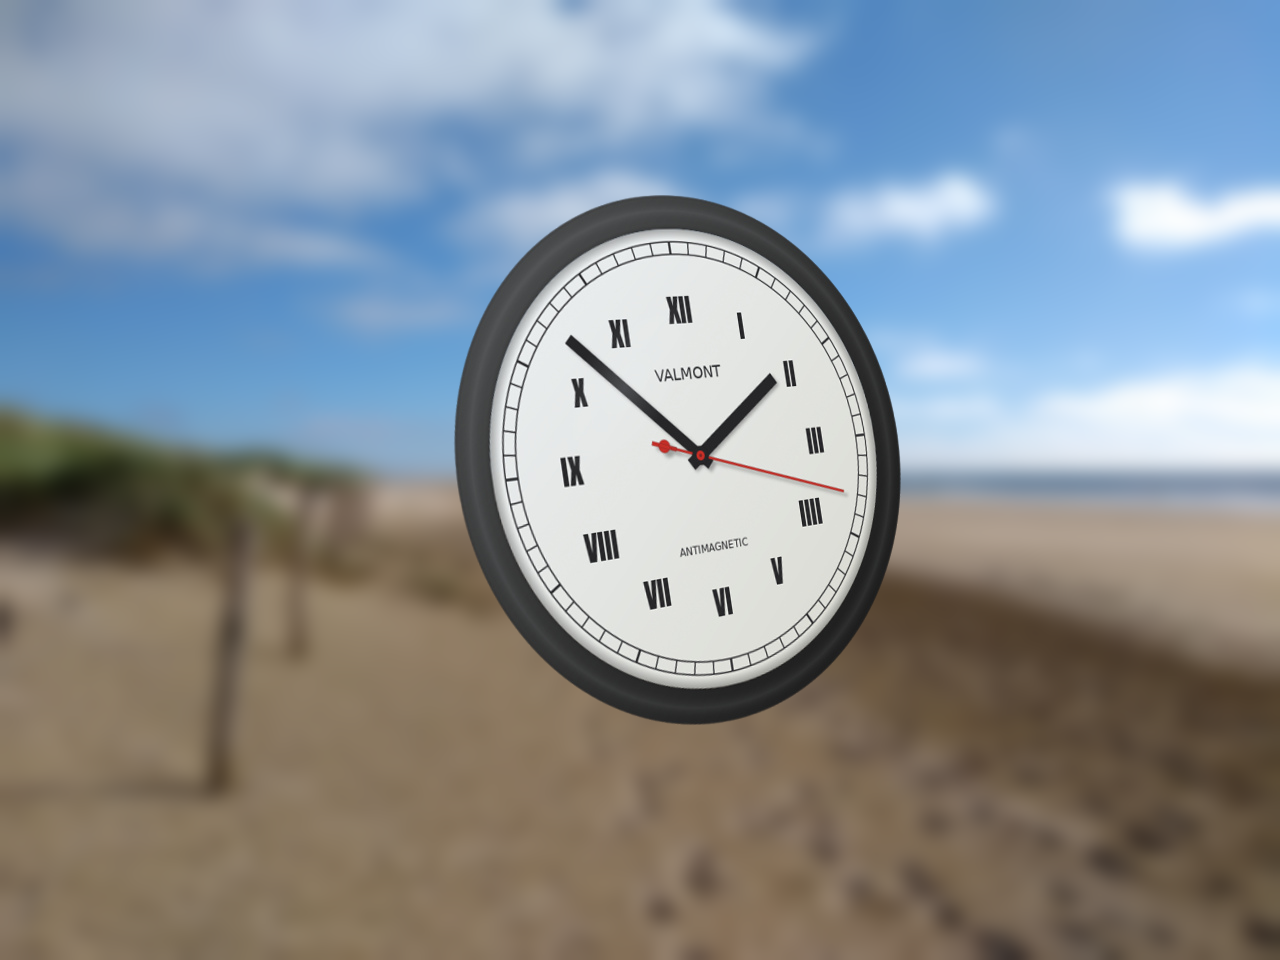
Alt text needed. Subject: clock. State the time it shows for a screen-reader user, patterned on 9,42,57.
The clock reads 1,52,18
